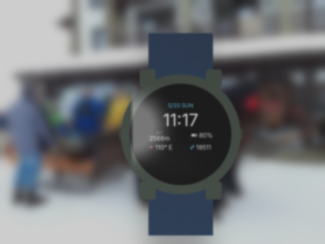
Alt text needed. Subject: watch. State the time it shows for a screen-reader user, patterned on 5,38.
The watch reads 11,17
